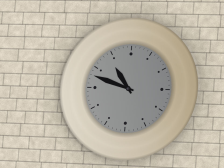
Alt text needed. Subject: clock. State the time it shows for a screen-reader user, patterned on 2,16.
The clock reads 10,48
